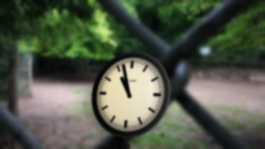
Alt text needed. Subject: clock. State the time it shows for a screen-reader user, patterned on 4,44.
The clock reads 10,57
